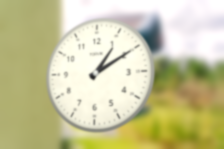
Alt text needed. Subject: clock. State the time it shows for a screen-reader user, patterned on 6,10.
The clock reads 1,10
